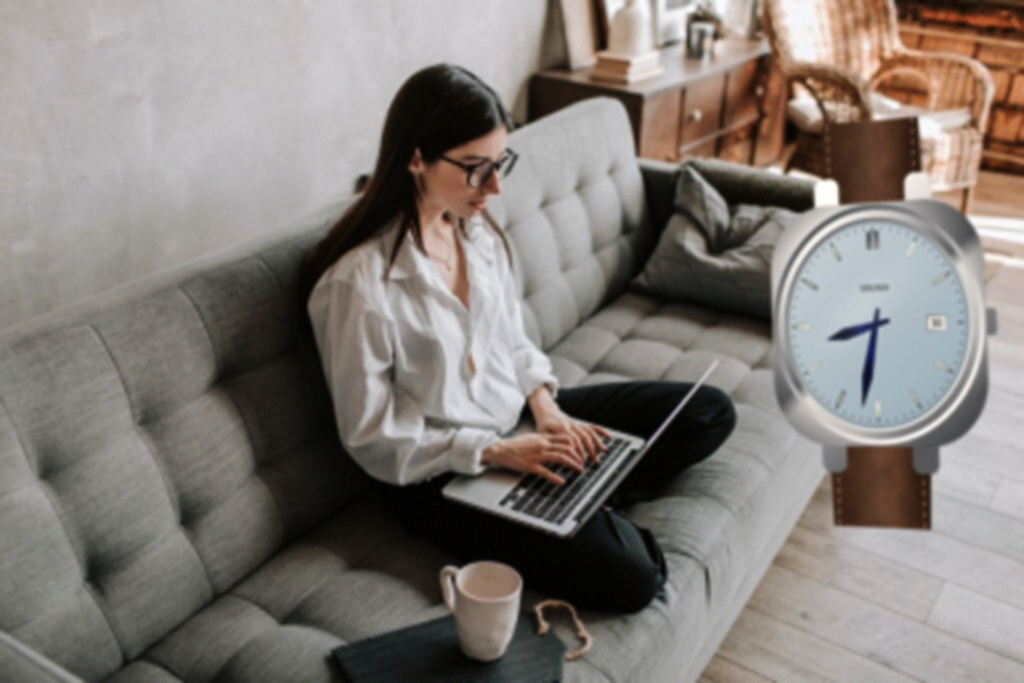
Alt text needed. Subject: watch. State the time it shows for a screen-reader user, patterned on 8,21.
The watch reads 8,32
